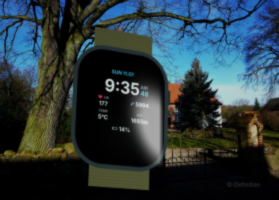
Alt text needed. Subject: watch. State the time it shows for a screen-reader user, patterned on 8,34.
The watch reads 9,35
